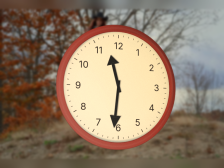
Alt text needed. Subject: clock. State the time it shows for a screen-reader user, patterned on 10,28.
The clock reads 11,31
